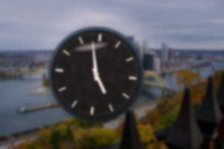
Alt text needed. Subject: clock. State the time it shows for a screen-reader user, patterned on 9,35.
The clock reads 4,58
